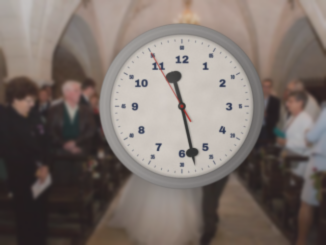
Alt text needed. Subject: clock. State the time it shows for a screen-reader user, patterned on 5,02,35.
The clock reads 11,27,55
